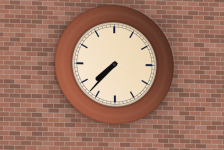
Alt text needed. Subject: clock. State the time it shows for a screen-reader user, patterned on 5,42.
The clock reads 7,37
